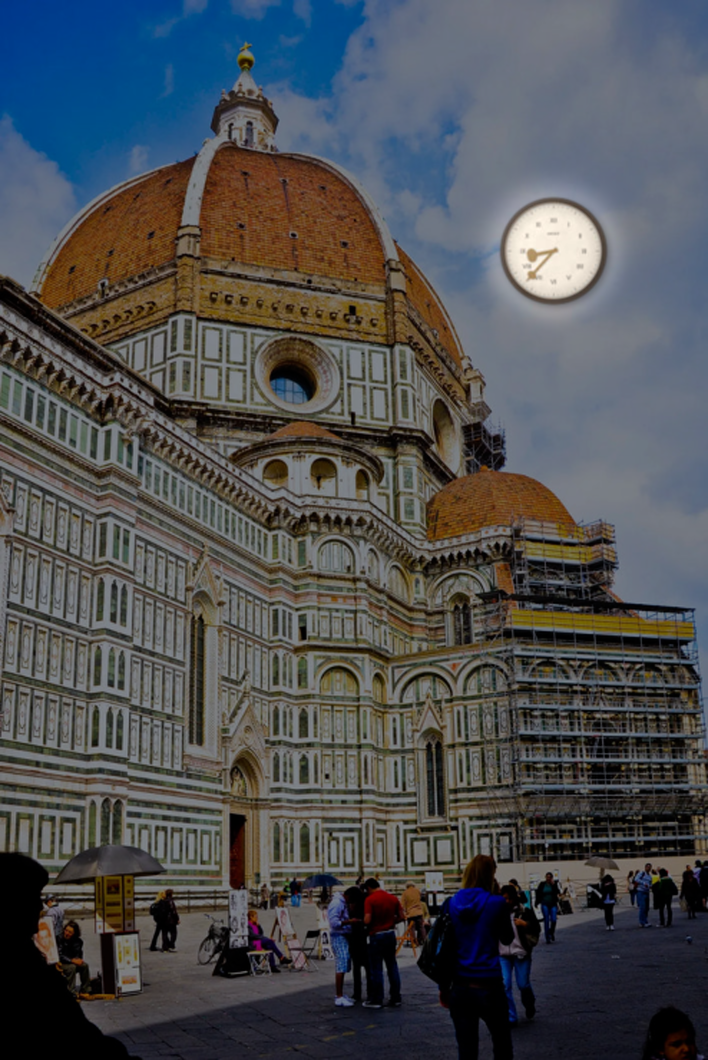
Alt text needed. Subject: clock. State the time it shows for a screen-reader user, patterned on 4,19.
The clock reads 8,37
